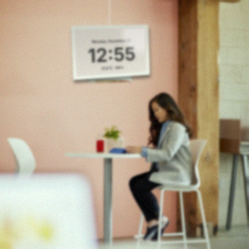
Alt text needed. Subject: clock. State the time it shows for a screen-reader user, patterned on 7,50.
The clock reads 12,55
